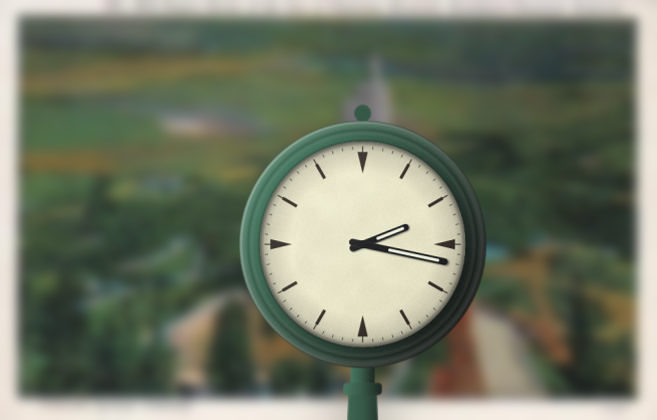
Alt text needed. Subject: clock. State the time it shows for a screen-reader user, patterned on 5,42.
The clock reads 2,17
